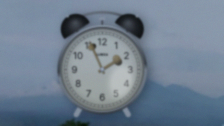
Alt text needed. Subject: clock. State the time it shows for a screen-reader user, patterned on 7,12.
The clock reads 1,56
